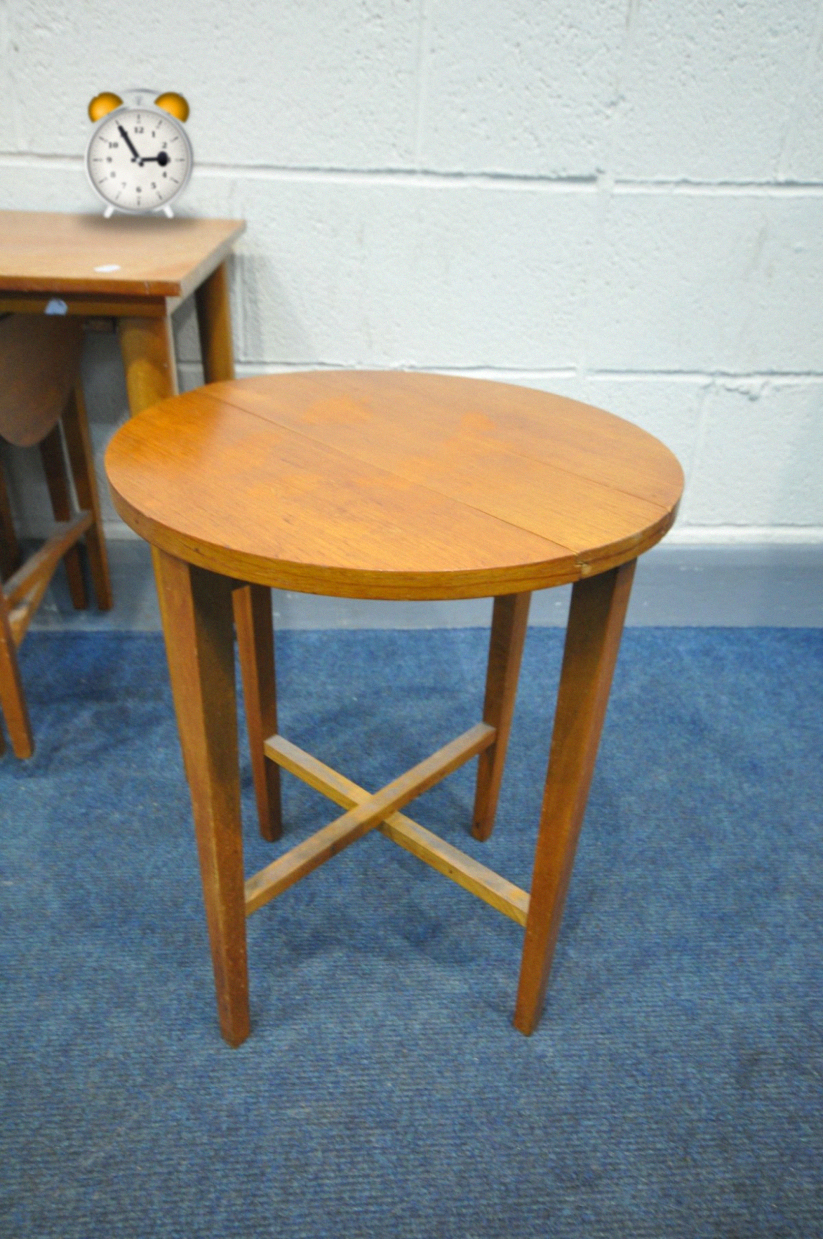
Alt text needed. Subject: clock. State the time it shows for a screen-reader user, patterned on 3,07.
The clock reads 2,55
